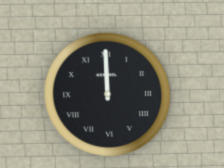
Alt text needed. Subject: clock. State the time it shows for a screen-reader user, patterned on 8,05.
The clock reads 12,00
